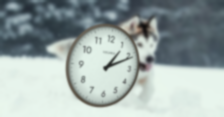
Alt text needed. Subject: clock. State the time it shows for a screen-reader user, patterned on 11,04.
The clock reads 1,11
